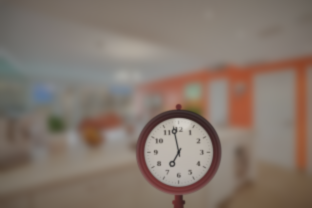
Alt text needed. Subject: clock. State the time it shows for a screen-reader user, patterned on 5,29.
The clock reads 6,58
